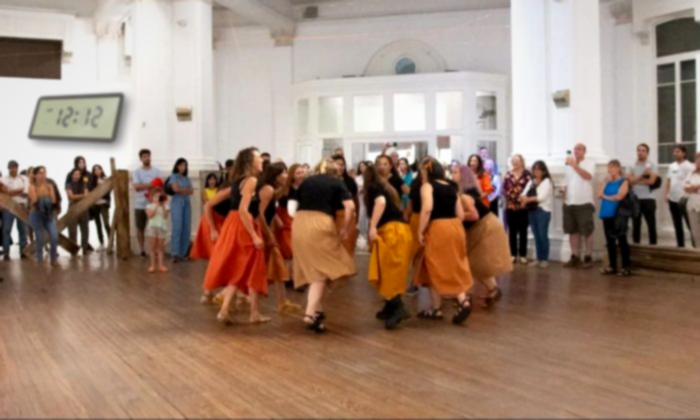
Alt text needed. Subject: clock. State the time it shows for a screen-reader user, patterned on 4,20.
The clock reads 12,12
